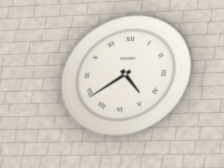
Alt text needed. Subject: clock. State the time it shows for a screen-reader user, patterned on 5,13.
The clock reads 4,39
